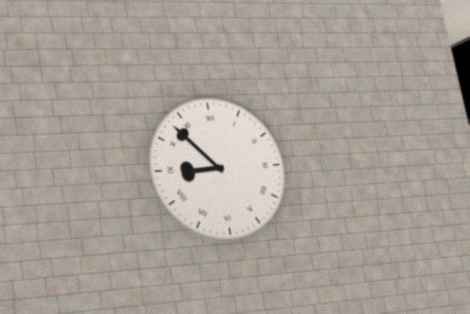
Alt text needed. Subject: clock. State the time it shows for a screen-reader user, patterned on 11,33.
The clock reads 8,53
